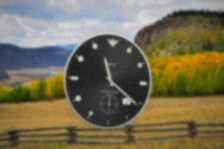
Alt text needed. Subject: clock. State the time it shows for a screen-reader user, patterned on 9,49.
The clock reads 11,21
